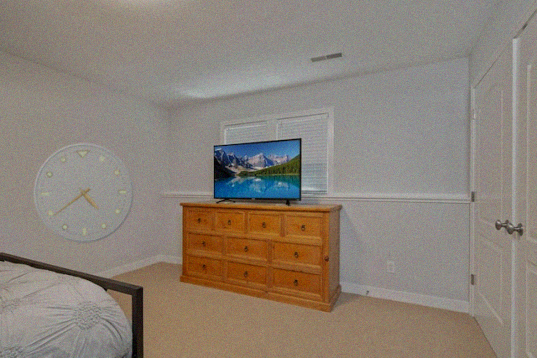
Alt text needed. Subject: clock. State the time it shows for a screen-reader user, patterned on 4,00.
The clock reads 4,39
